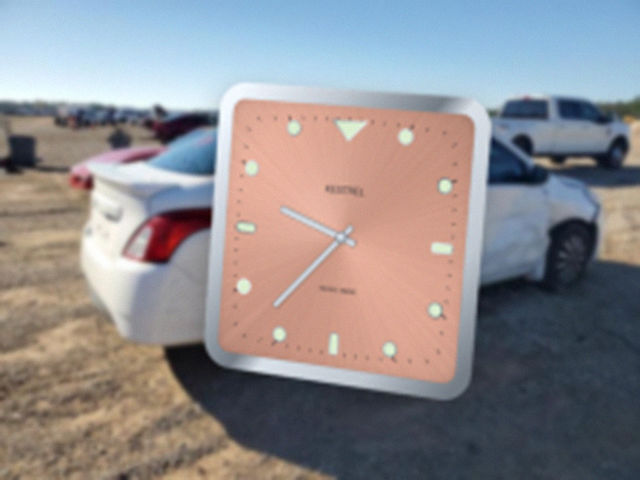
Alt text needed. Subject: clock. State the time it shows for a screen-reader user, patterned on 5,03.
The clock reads 9,37
